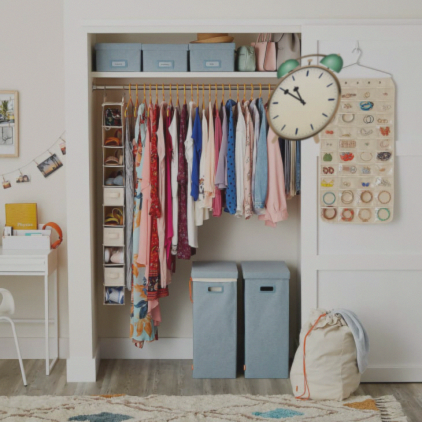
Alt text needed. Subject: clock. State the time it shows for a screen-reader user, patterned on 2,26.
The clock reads 10,50
